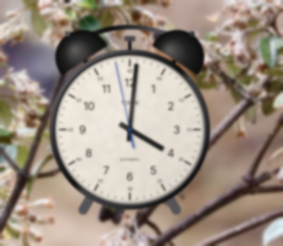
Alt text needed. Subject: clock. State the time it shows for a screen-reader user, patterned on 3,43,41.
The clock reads 4,00,58
